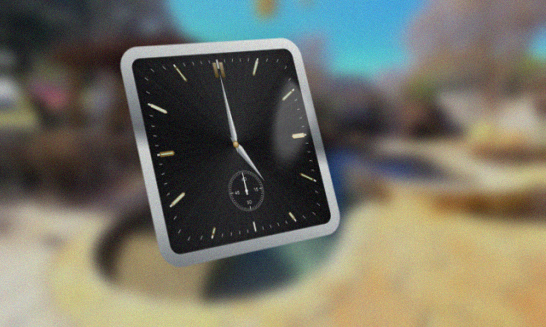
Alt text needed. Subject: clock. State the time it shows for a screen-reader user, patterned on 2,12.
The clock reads 5,00
